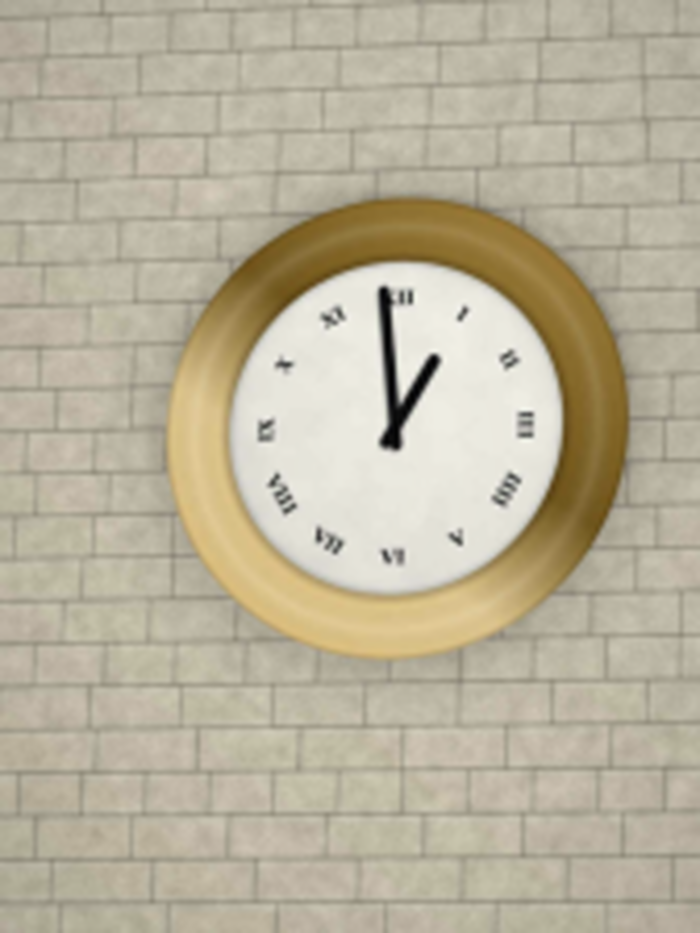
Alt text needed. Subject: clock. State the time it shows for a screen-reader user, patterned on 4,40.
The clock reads 12,59
